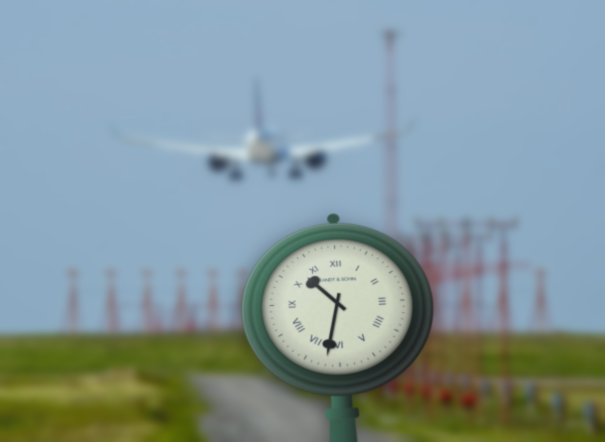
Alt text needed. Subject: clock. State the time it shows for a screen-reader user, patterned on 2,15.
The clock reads 10,32
